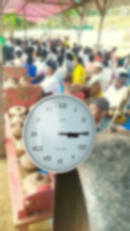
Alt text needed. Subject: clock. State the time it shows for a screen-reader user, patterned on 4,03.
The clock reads 3,15
